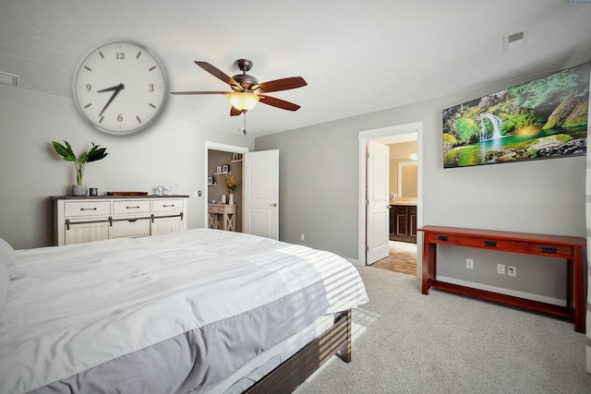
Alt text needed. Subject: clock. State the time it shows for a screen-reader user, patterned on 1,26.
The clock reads 8,36
